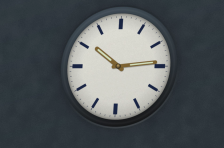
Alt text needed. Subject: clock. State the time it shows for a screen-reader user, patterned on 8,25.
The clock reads 10,14
